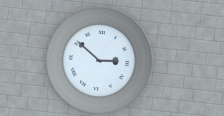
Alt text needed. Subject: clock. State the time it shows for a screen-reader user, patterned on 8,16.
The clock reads 2,51
